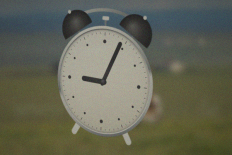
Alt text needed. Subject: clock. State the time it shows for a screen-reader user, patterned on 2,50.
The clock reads 9,04
